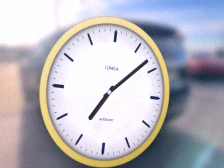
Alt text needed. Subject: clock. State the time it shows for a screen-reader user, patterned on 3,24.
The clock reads 7,08
